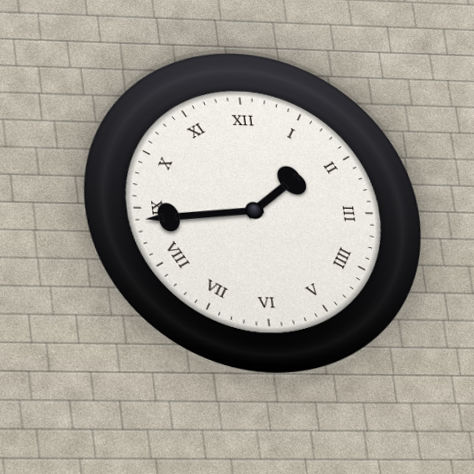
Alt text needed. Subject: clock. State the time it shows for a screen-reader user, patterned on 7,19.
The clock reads 1,44
